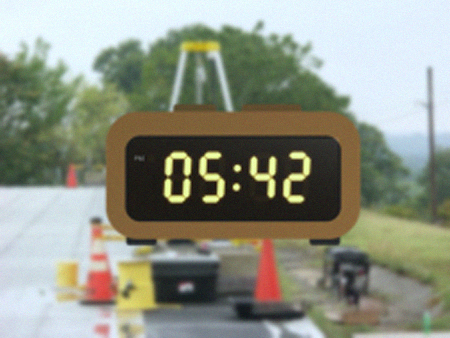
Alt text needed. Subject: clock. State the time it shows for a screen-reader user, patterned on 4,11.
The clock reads 5,42
